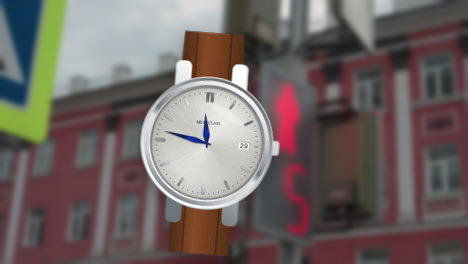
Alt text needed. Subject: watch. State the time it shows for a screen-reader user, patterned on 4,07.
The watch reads 11,47
